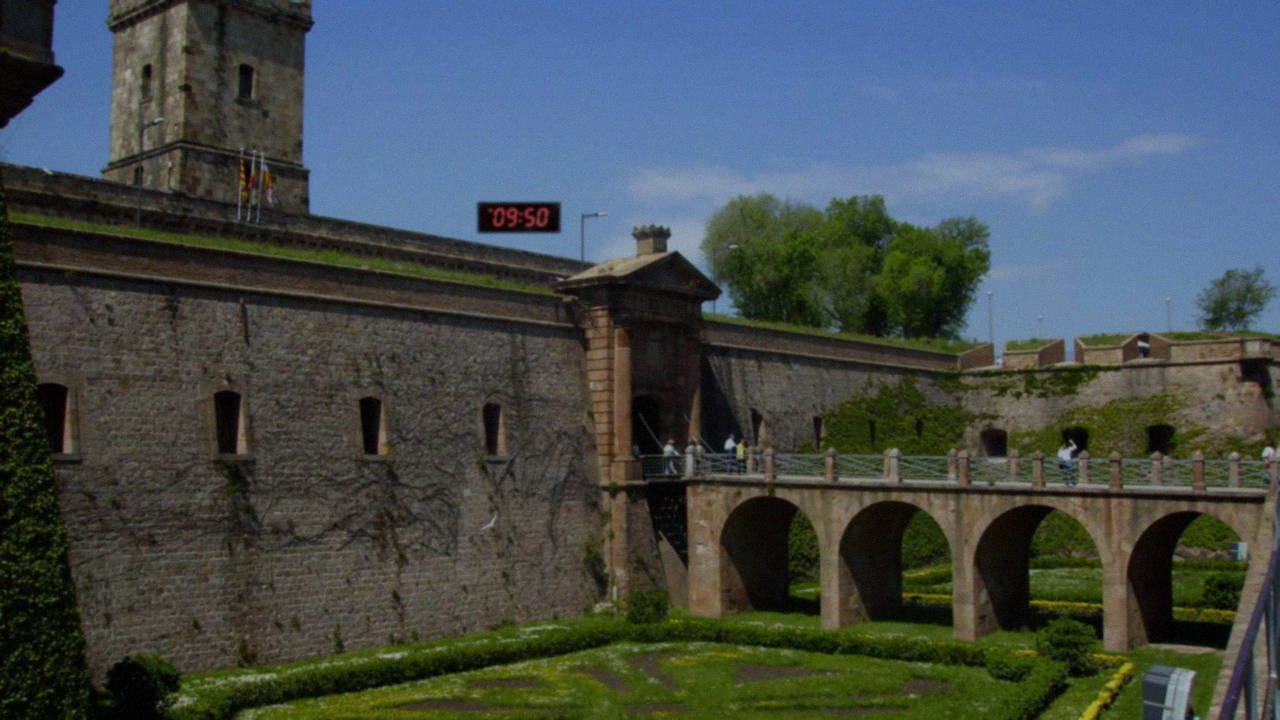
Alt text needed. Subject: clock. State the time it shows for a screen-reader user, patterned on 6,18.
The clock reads 9,50
